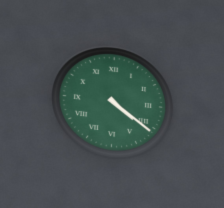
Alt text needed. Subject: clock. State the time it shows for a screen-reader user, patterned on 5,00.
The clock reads 4,21
